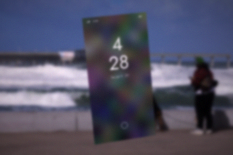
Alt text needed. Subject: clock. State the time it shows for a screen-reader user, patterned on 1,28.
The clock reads 4,28
